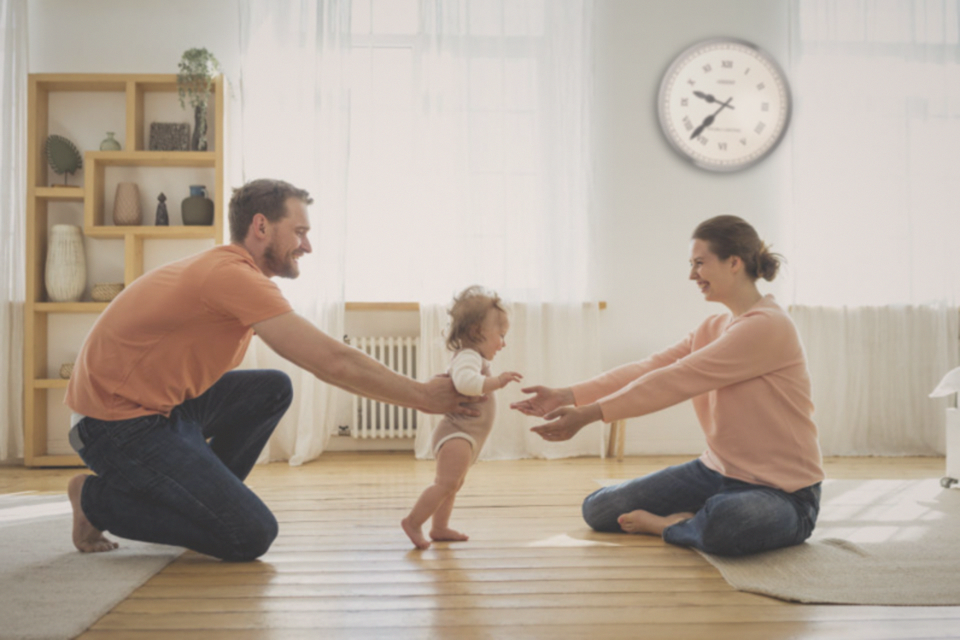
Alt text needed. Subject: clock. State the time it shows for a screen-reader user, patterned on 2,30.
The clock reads 9,37
